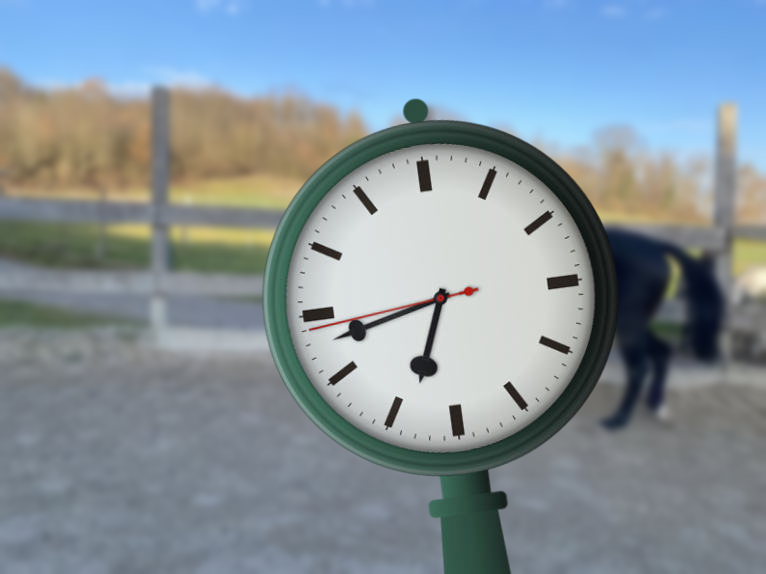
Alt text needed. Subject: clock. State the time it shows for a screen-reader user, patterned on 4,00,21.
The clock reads 6,42,44
